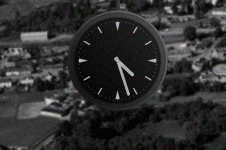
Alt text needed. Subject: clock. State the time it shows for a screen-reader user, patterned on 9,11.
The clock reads 4,27
